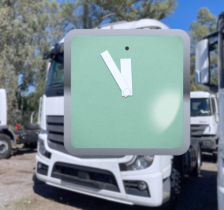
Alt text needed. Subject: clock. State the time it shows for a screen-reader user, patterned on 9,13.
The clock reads 11,55
